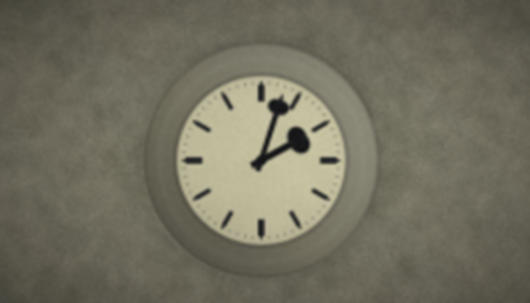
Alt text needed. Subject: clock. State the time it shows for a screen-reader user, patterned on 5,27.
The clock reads 2,03
